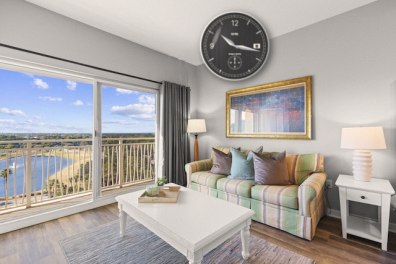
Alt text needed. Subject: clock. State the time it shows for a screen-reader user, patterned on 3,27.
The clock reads 10,17
